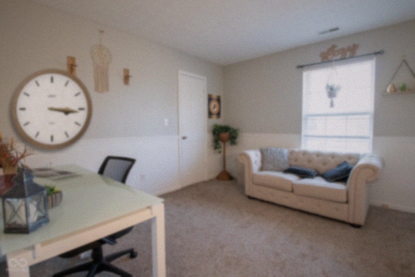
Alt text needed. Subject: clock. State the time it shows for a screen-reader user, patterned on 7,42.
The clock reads 3,16
